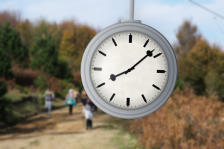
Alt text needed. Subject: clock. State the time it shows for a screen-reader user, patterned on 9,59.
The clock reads 8,08
